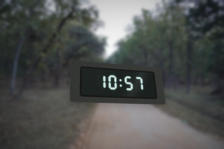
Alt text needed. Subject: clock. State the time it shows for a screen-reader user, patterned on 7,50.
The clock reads 10,57
